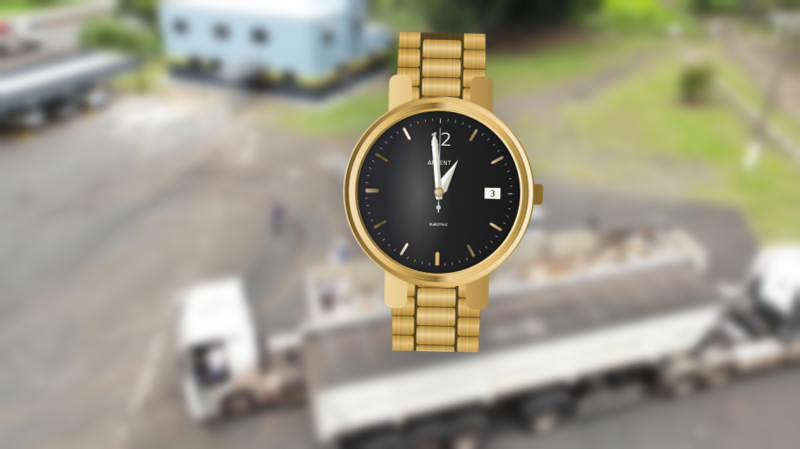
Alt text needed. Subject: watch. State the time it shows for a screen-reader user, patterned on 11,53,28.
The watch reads 12,59,00
